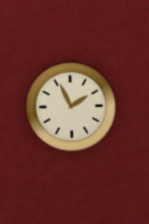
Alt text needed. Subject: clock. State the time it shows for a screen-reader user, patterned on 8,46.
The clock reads 1,56
